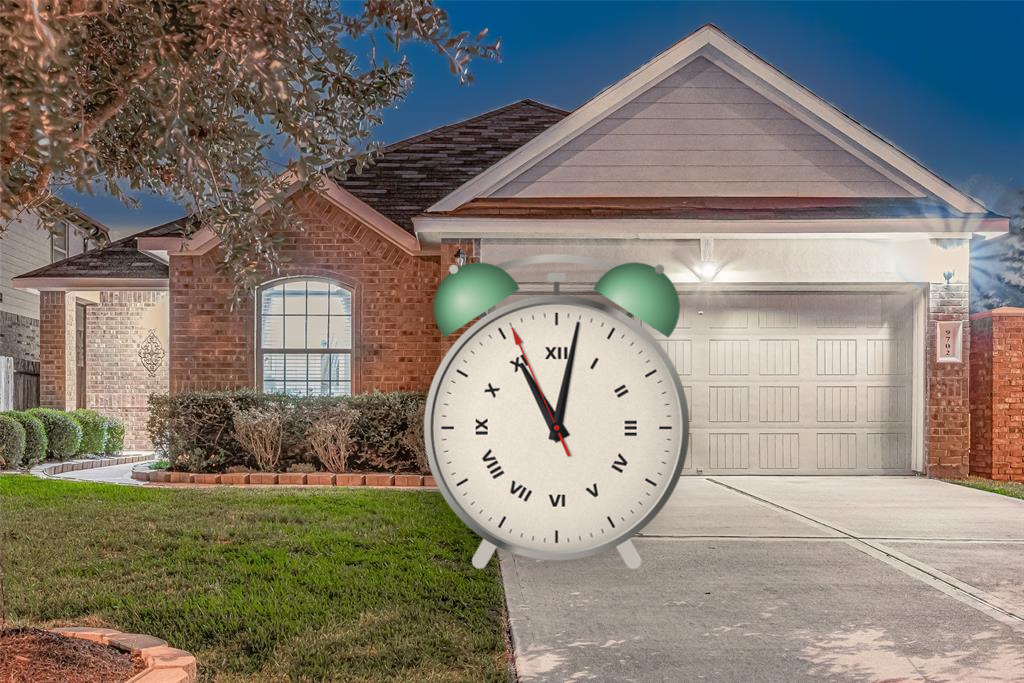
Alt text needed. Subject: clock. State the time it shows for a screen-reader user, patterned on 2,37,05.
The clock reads 11,01,56
